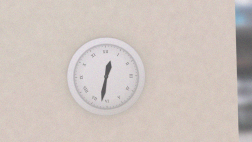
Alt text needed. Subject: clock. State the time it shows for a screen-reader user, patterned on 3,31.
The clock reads 12,32
